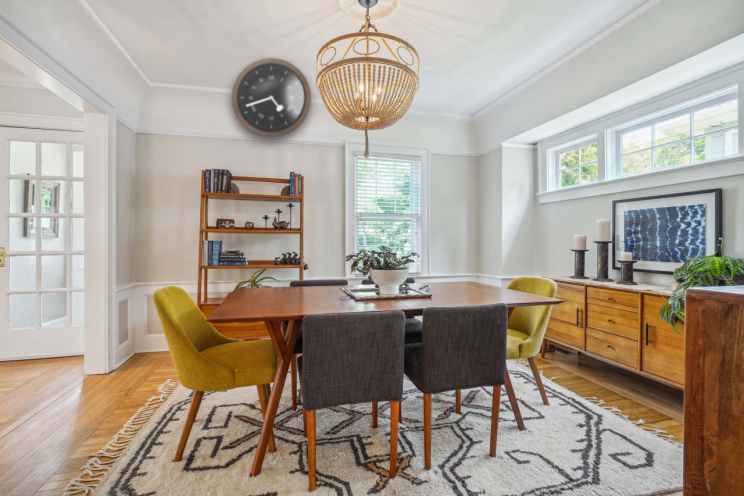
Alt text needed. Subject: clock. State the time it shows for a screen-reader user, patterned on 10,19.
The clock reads 4,42
